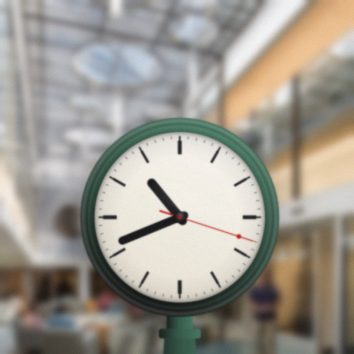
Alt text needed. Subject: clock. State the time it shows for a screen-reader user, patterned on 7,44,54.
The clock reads 10,41,18
